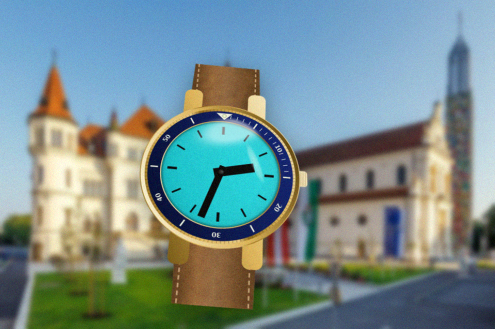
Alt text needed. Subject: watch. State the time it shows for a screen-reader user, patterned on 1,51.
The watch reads 2,33
